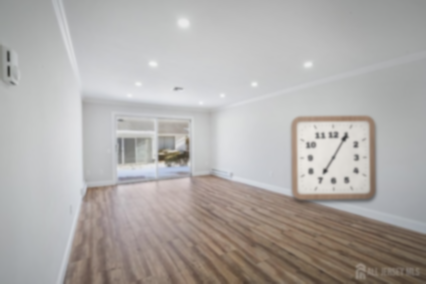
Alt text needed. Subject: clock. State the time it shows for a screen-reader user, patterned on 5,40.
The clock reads 7,05
